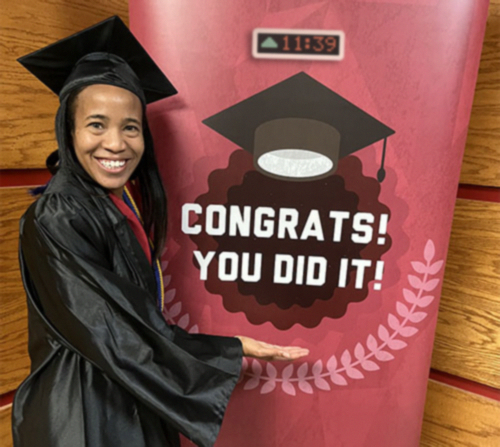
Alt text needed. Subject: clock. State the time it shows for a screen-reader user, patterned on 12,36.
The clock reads 11,39
